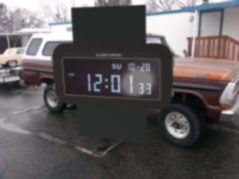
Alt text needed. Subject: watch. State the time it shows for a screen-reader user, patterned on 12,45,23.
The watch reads 12,01,33
